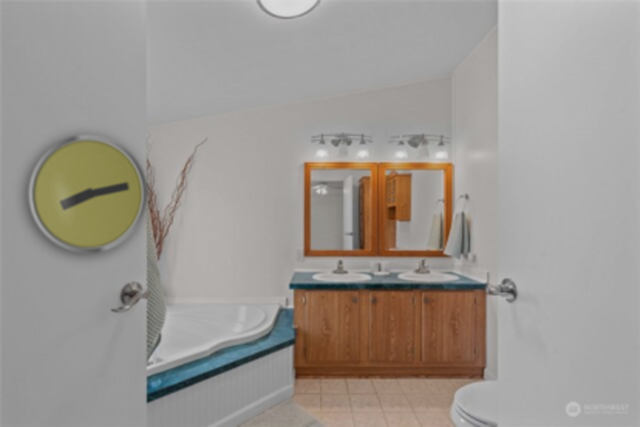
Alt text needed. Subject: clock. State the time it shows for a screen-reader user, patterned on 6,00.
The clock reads 8,13
